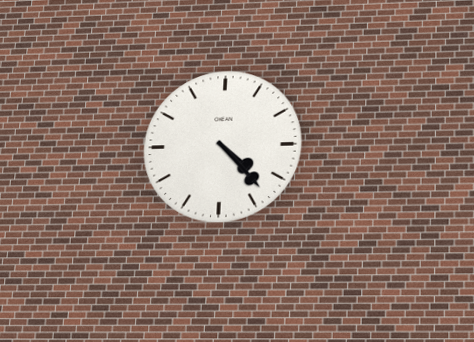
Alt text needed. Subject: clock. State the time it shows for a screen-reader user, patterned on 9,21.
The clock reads 4,23
